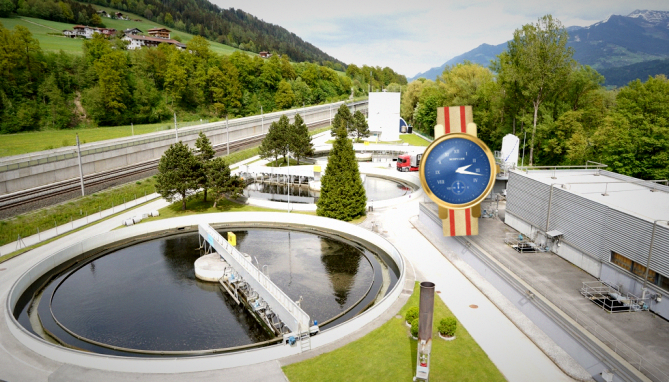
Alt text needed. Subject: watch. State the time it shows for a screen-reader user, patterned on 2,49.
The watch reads 2,17
